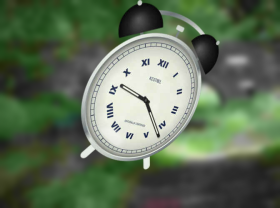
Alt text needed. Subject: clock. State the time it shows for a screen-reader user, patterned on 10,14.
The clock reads 9,22
